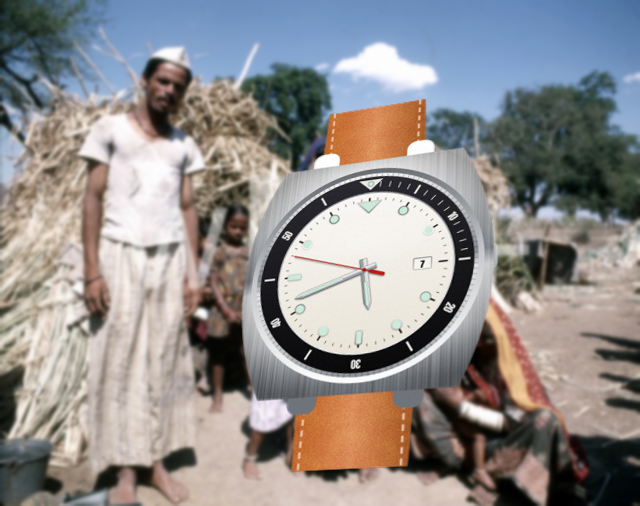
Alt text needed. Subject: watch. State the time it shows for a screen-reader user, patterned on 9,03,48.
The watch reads 5,41,48
